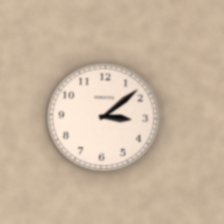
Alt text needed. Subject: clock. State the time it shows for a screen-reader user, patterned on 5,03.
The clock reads 3,08
